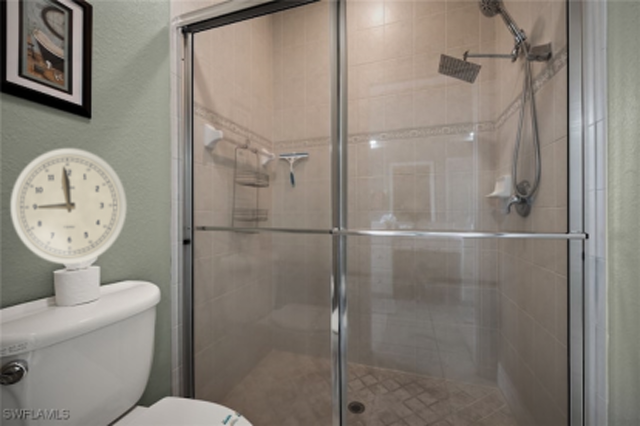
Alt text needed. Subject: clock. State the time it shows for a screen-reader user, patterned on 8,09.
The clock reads 8,59
